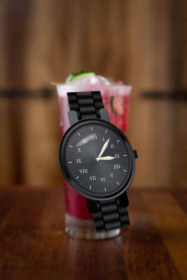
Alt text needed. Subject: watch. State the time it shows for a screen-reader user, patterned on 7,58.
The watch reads 3,07
